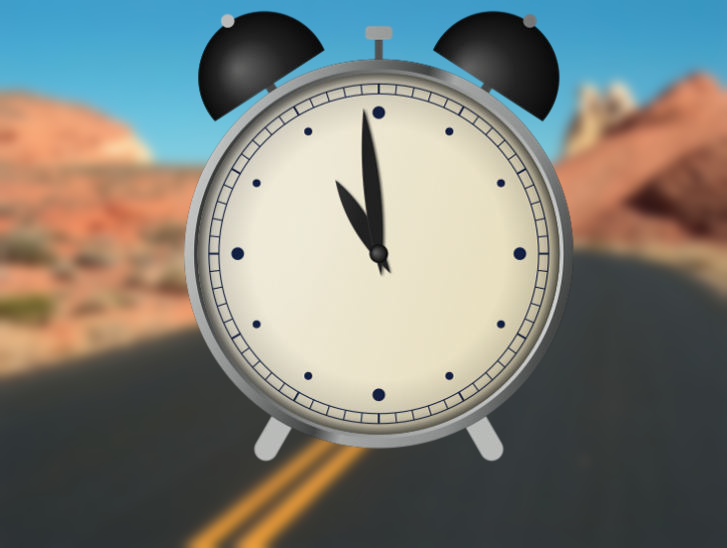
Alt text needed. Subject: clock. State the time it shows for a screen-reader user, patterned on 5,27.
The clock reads 10,59
